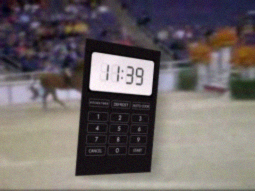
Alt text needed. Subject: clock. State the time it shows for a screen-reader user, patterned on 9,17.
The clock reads 11,39
